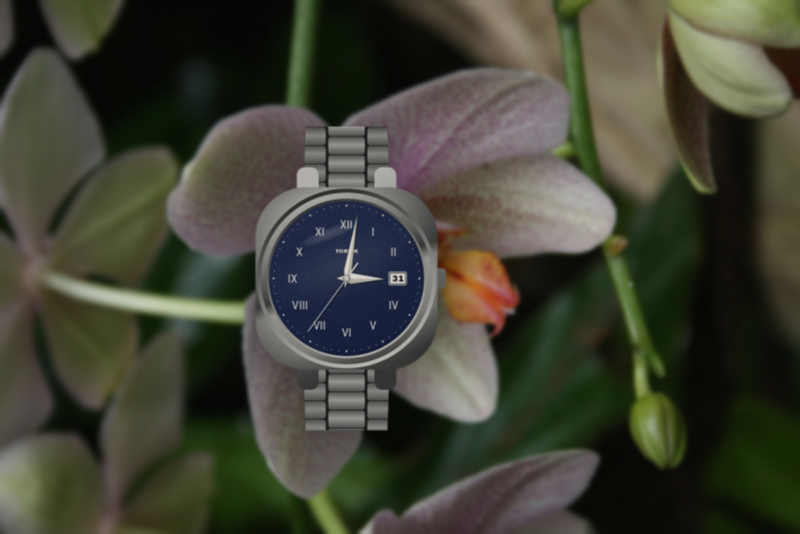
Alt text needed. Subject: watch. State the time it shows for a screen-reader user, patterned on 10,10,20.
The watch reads 3,01,36
